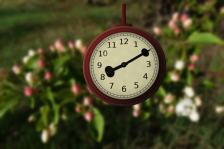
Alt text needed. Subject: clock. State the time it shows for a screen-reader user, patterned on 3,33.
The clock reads 8,10
